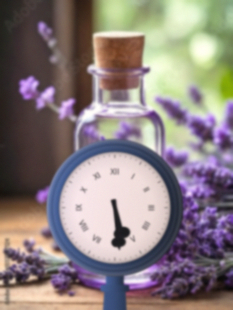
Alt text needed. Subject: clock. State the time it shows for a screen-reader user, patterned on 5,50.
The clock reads 5,29
